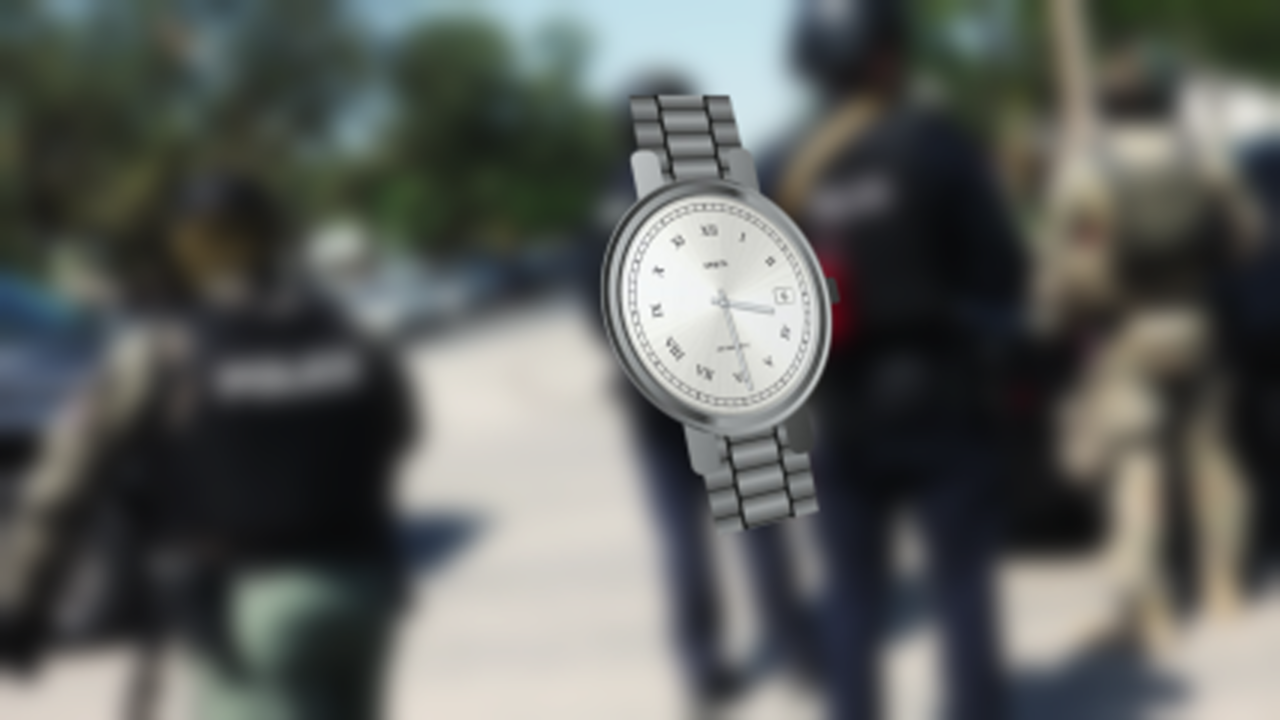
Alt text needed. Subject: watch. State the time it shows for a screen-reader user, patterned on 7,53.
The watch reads 3,29
